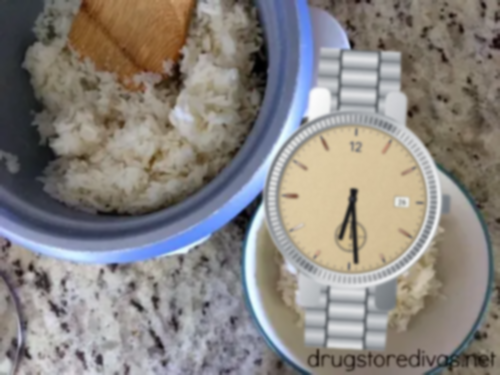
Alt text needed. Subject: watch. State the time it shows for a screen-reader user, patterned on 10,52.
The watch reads 6,29
